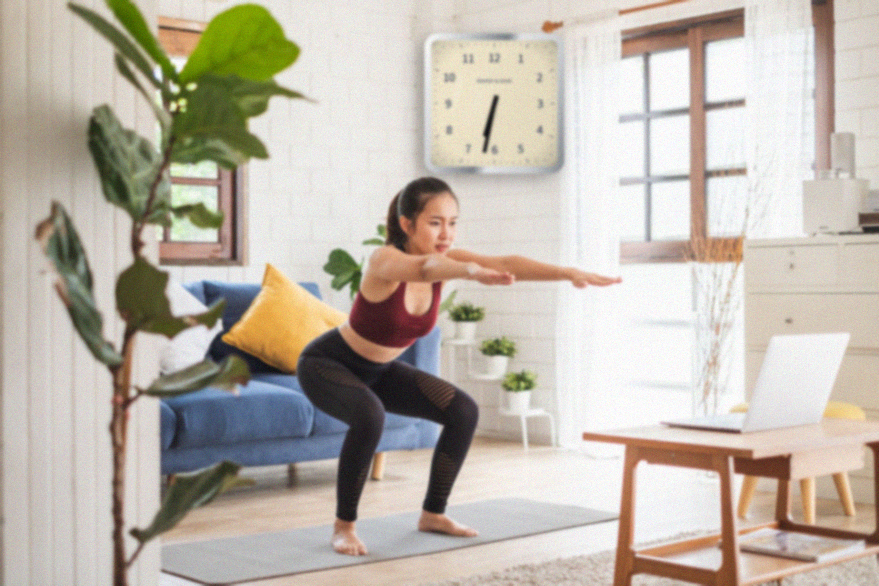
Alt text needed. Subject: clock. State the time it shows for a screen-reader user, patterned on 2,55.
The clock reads 6,32
